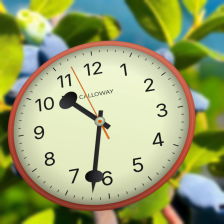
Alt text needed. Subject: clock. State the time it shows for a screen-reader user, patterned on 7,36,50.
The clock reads 10,31,57
